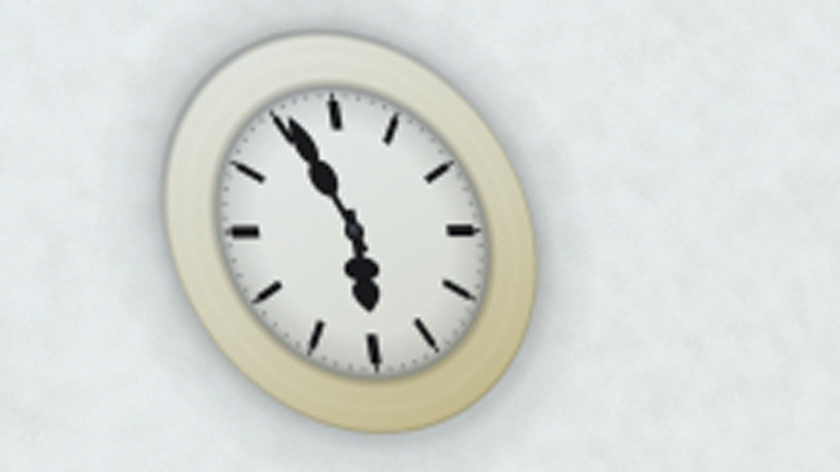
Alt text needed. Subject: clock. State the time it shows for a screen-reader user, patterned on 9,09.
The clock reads 5,56
